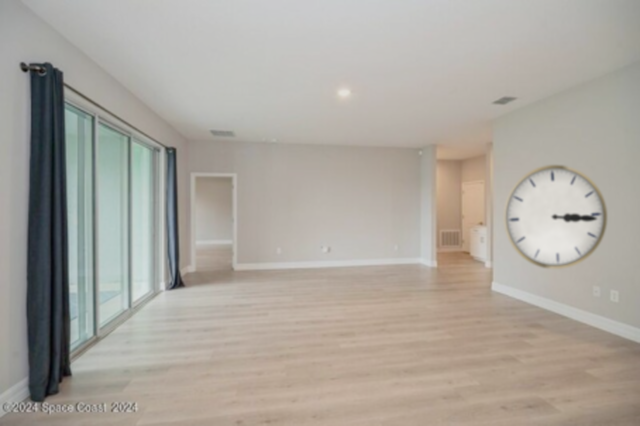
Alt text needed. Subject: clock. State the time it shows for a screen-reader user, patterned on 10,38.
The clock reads 3,16
